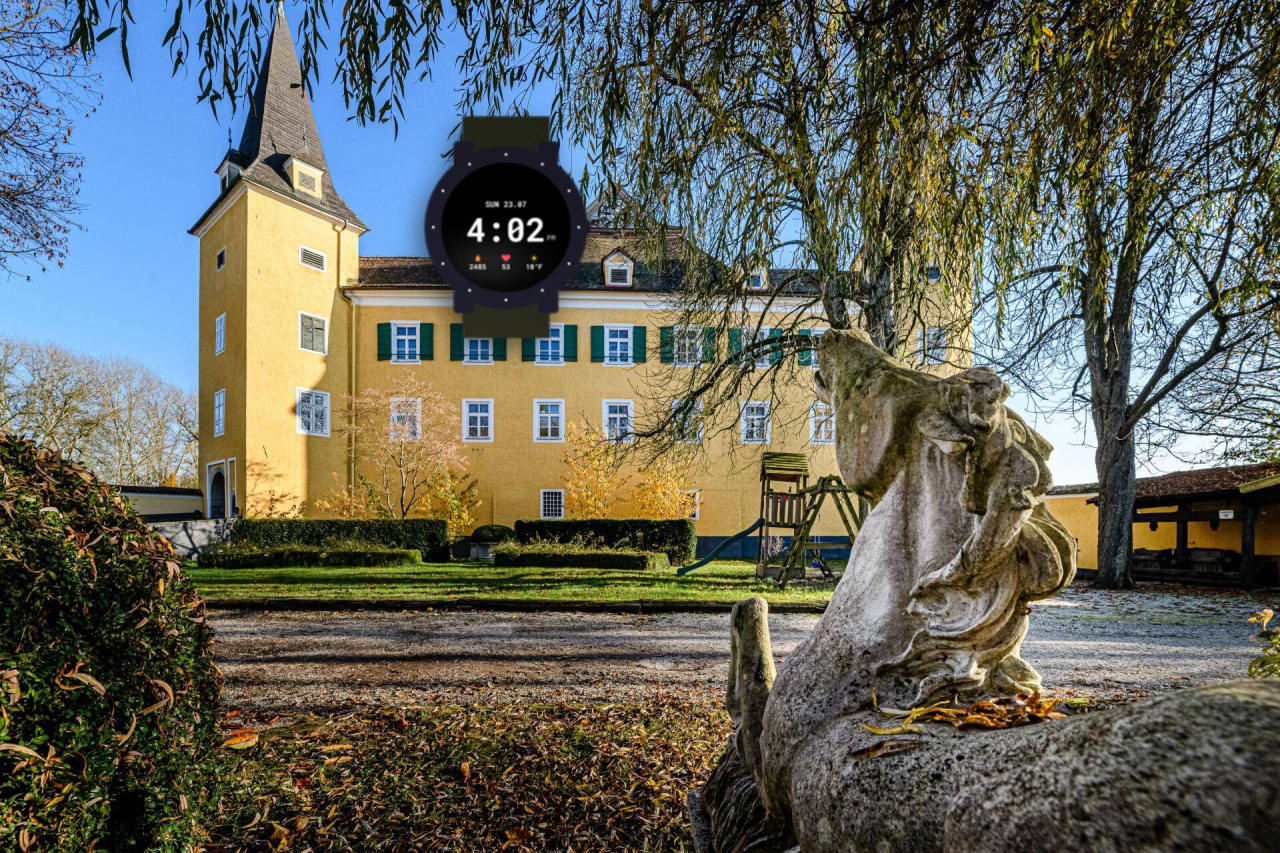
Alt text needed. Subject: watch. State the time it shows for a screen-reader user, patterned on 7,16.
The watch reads 4,02
